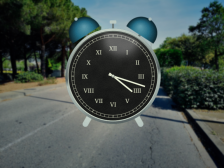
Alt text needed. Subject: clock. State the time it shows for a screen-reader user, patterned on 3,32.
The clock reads 4,18
